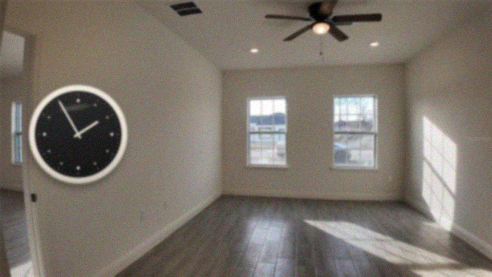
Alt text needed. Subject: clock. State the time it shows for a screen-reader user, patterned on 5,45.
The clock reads 1,55
